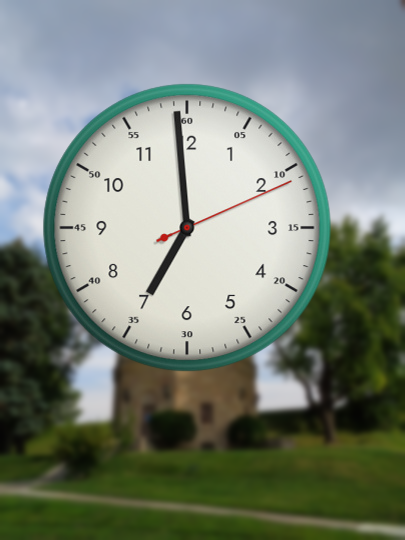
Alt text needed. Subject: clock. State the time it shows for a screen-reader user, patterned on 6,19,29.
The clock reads 6,59,11
